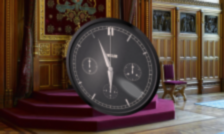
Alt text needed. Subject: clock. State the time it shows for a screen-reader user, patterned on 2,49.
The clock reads 5,56
